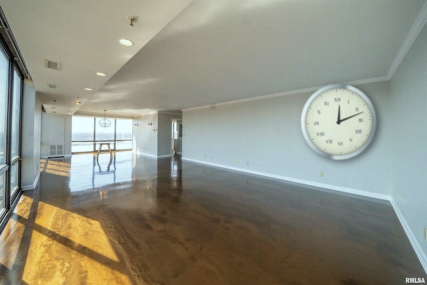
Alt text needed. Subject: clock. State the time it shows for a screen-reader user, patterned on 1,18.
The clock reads 12,12
